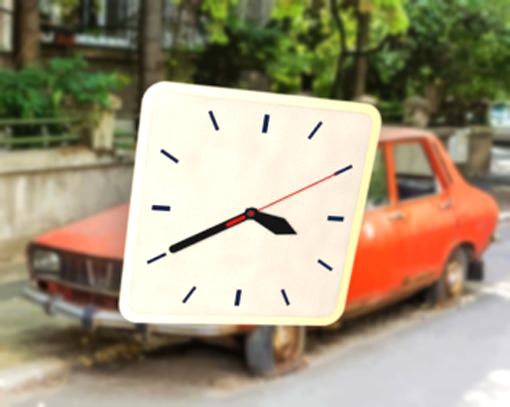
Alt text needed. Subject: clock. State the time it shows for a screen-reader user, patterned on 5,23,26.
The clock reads 3,40,10
